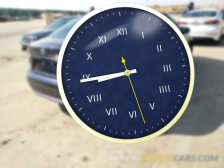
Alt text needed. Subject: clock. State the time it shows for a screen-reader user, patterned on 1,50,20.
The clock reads 8,44,28
